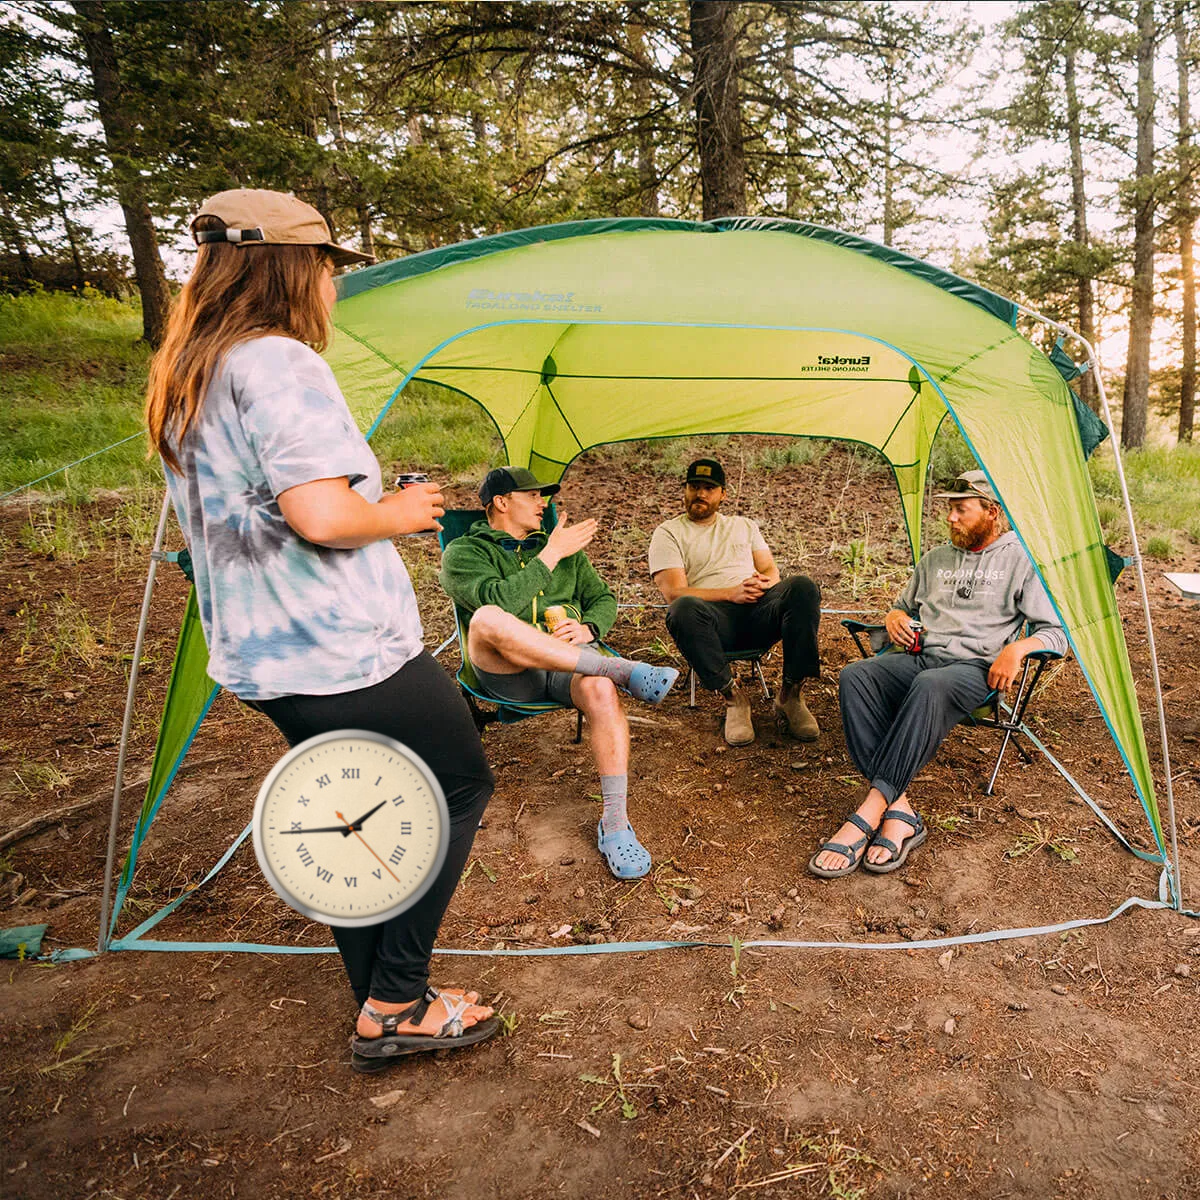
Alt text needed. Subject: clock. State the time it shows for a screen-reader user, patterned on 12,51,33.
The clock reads 1,44,23
